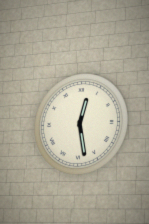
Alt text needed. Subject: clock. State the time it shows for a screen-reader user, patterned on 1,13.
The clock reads 12,28
